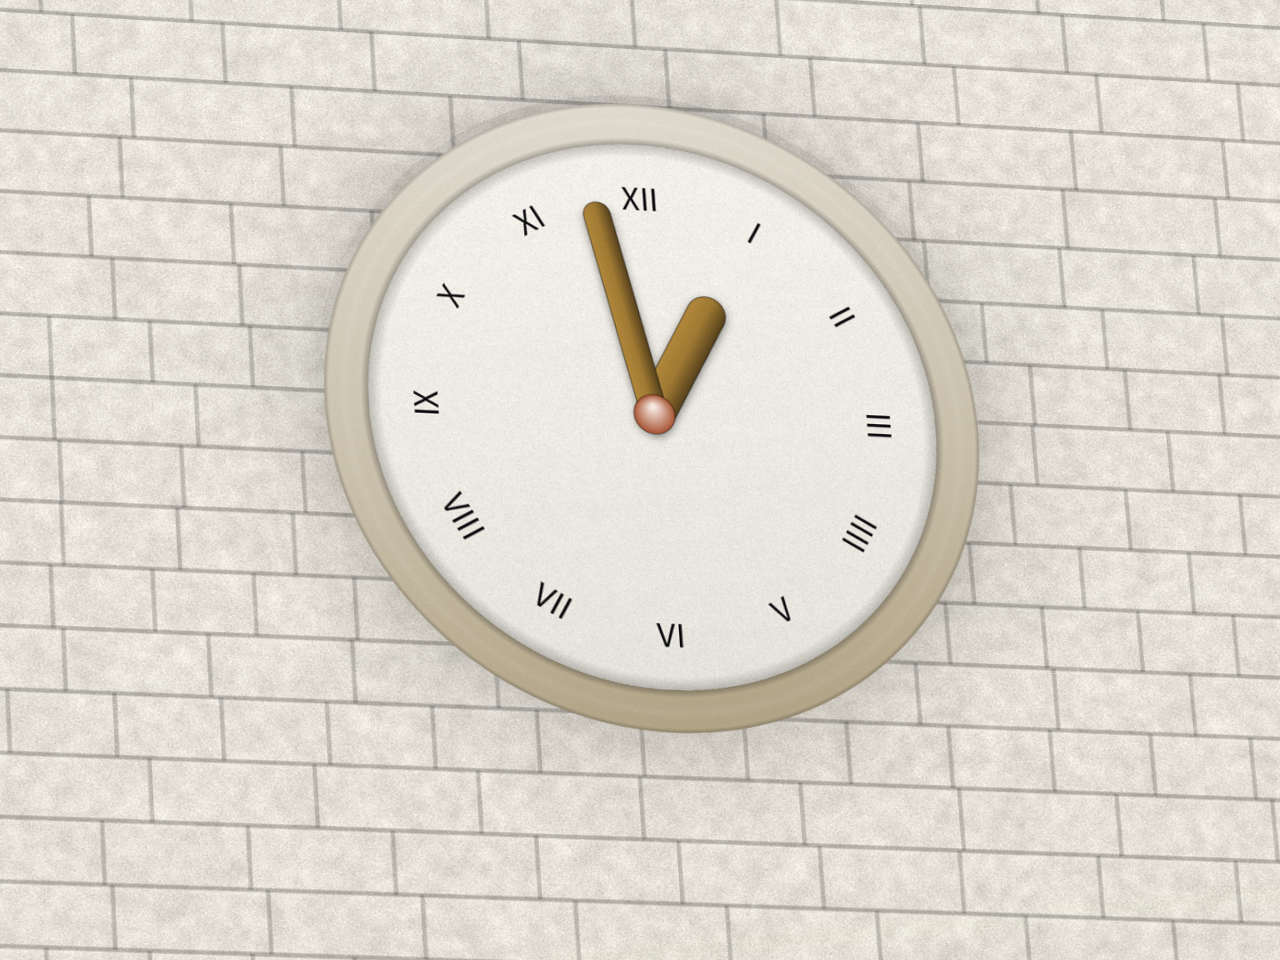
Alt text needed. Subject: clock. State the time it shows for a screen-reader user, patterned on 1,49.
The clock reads 12,58
